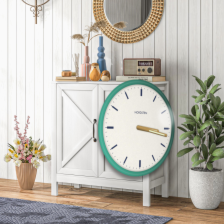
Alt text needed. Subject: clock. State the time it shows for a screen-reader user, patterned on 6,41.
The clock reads 3,17
